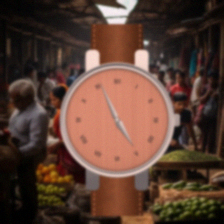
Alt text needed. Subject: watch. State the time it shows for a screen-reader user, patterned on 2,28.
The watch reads 4,56
